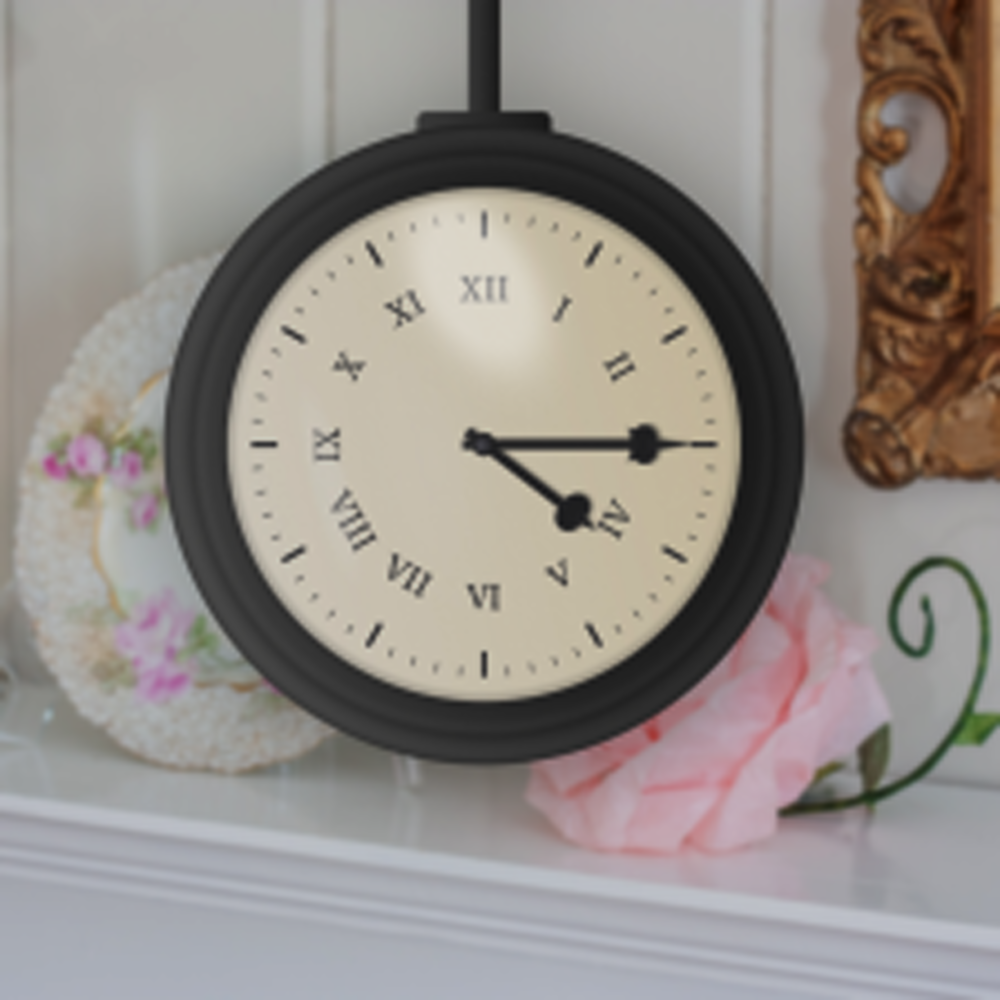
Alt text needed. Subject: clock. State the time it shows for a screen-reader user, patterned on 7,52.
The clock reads 4,15
